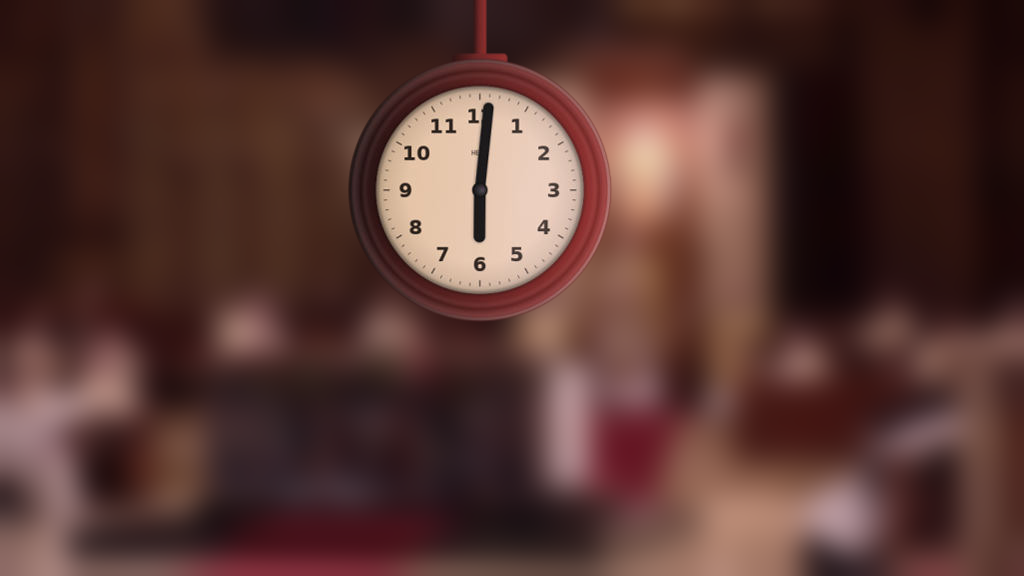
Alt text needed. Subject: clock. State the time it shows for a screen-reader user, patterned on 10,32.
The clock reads 6,01
